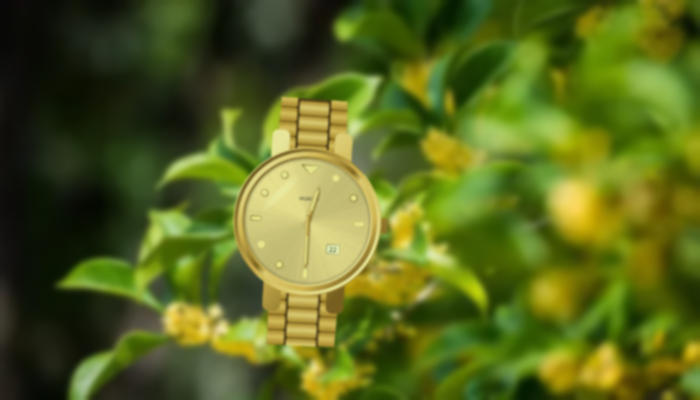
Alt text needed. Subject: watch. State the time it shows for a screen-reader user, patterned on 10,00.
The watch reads 12,30
